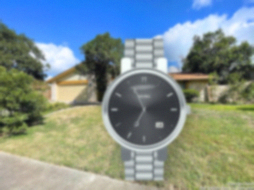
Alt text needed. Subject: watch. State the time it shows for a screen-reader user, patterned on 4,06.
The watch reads 6,56
